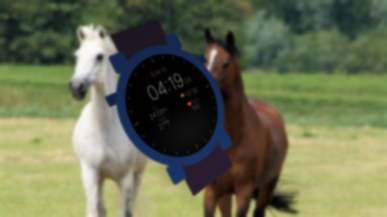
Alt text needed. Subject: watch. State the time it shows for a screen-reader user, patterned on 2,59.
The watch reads 4,19
